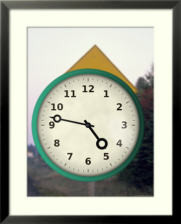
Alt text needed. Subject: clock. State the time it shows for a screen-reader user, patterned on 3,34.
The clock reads 4,47
